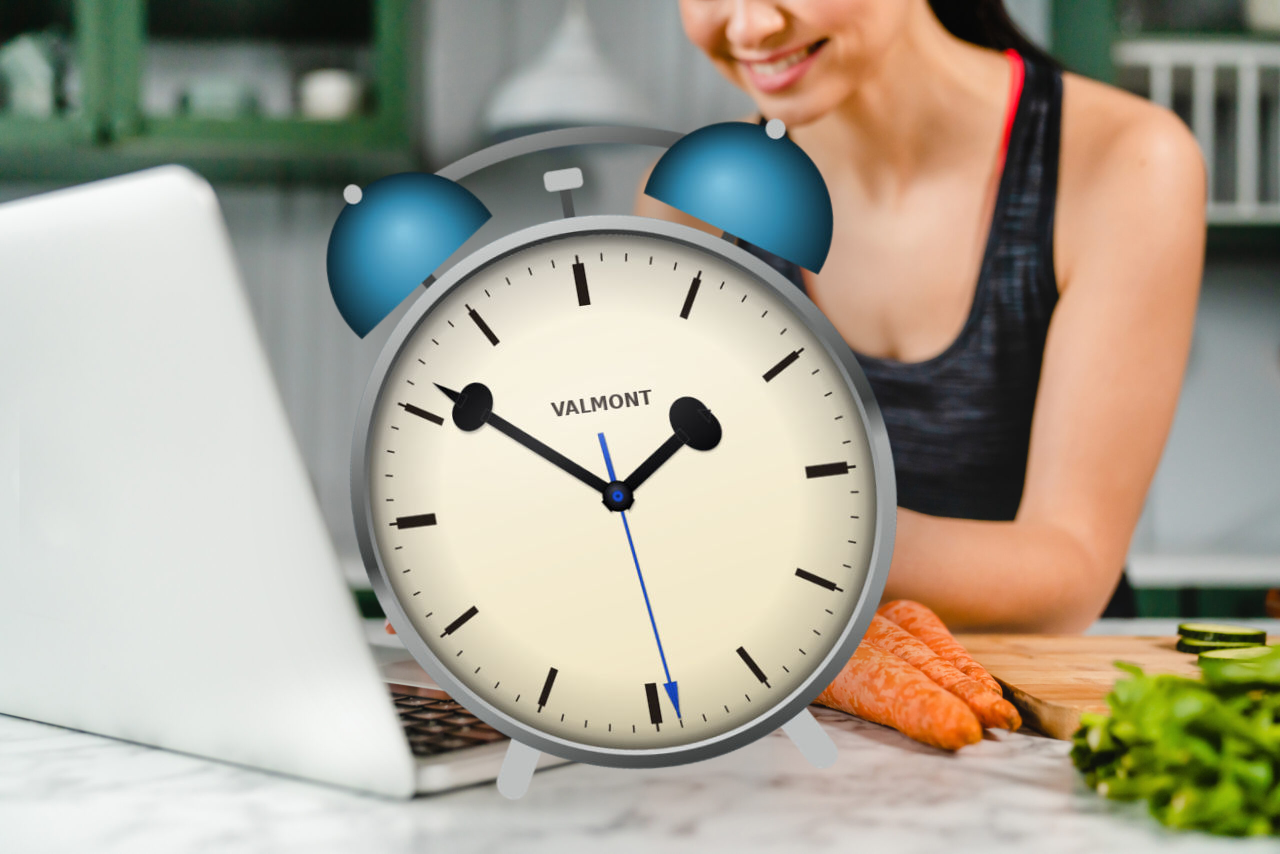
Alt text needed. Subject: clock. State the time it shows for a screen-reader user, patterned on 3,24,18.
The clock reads 1,51,29
